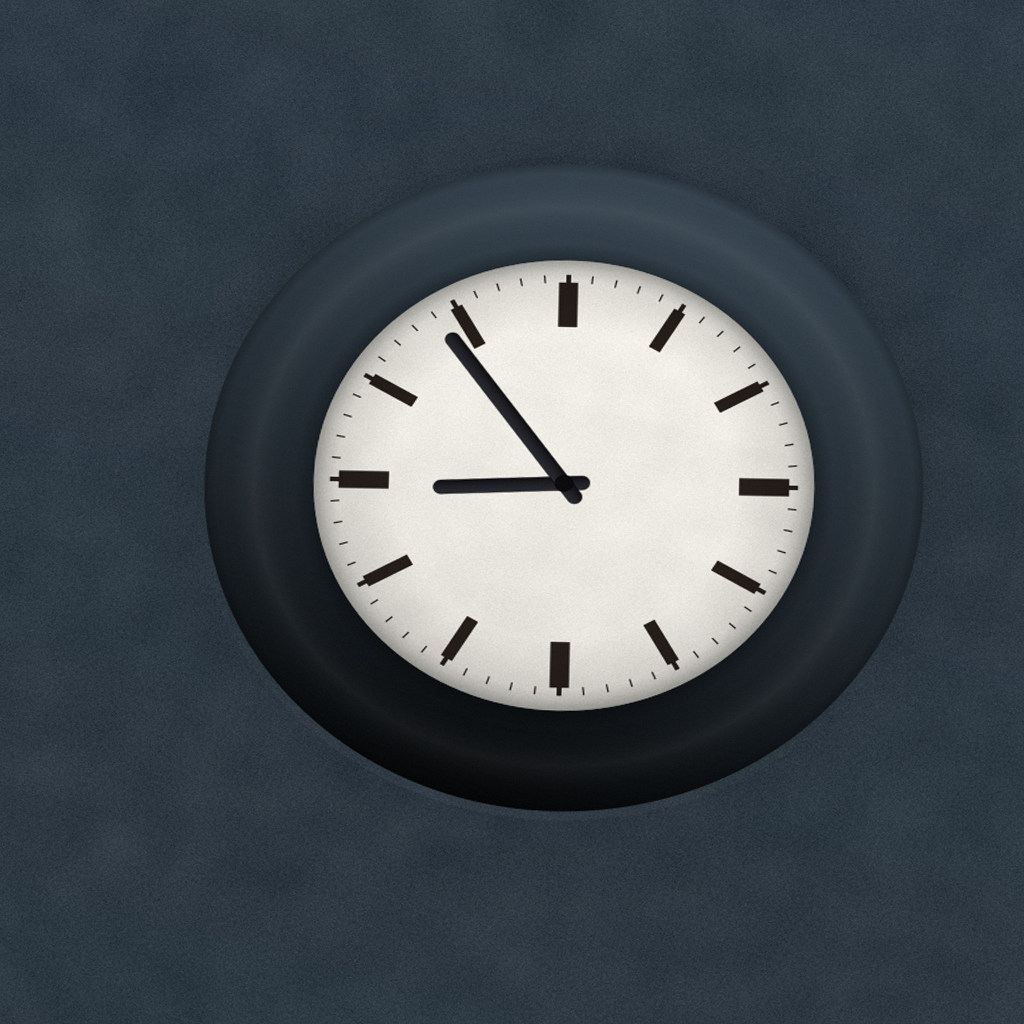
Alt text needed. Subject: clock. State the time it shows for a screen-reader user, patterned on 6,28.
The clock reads 8,54
